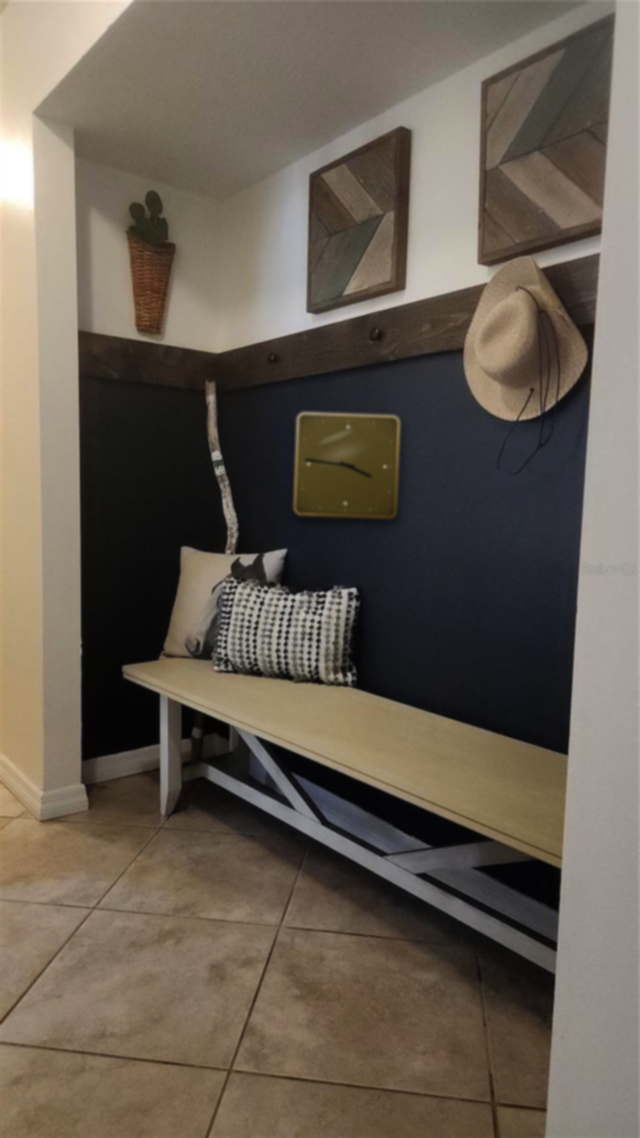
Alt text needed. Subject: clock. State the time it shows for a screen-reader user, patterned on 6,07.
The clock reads 3,46
